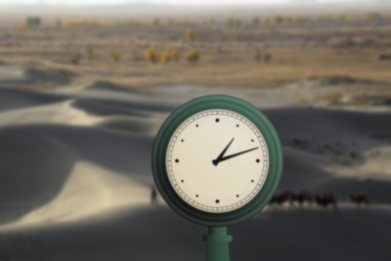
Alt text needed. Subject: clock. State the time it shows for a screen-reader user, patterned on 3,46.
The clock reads 1,12
